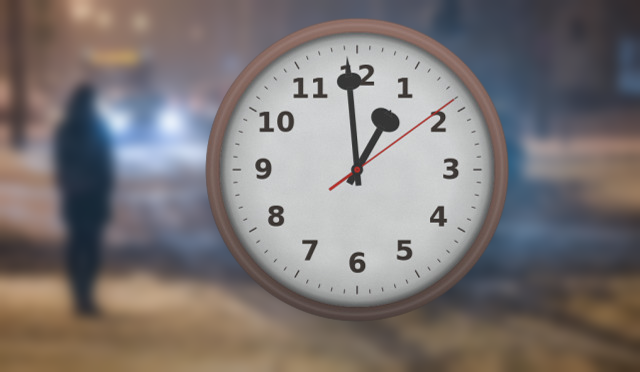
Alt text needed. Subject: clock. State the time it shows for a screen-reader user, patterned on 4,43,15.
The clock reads 12,59,09
